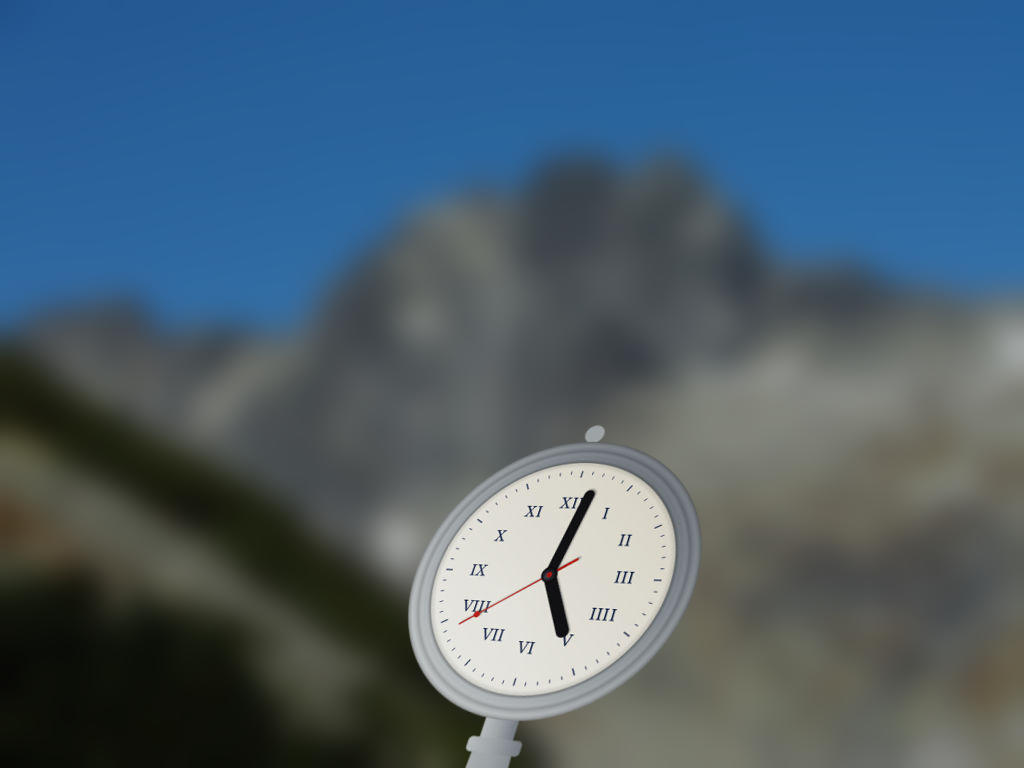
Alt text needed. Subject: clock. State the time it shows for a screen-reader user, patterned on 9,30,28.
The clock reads 5,01,39
